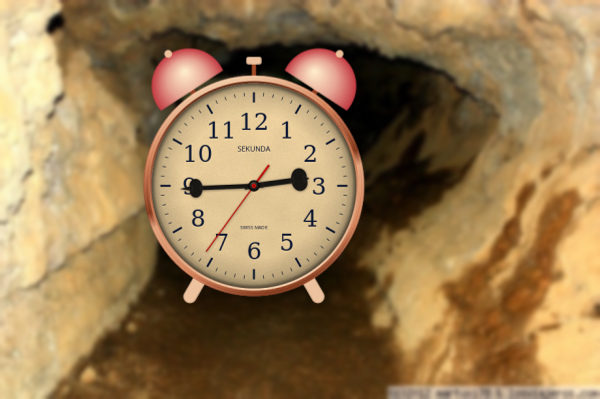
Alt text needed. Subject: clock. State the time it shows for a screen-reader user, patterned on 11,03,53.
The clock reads 2,44,36
